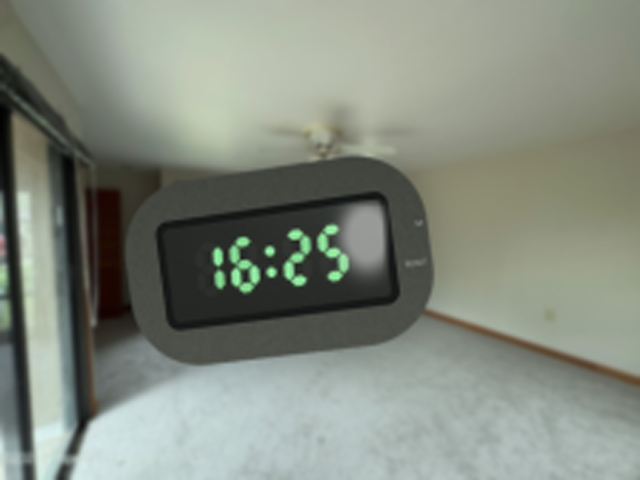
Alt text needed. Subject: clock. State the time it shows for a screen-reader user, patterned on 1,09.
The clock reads 16,25
